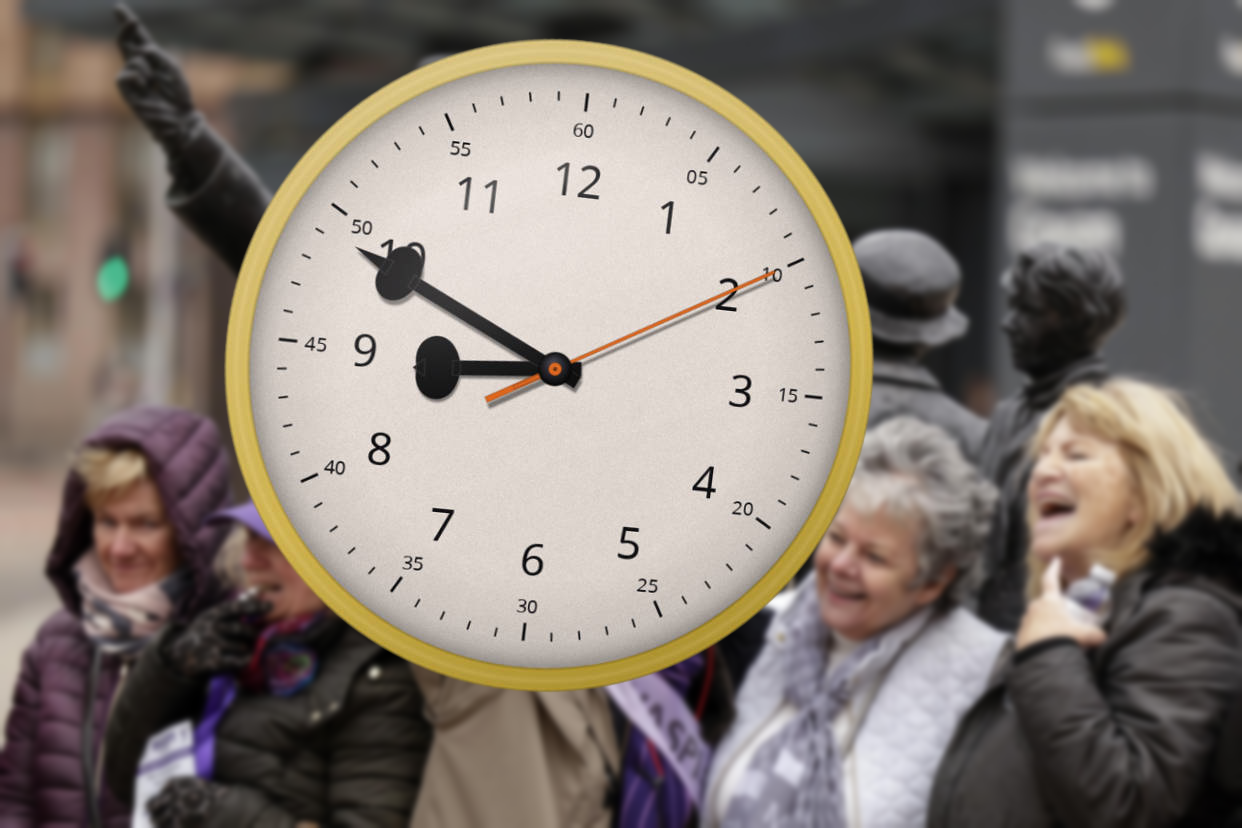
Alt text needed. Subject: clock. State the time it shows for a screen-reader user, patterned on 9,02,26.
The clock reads 8,49,10
